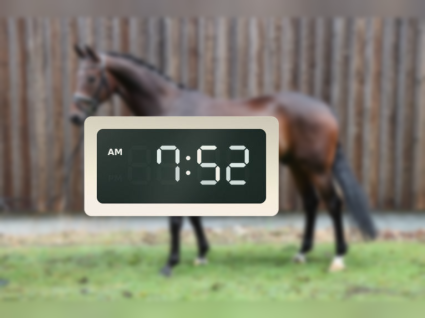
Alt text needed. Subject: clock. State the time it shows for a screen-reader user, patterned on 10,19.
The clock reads 7,52
